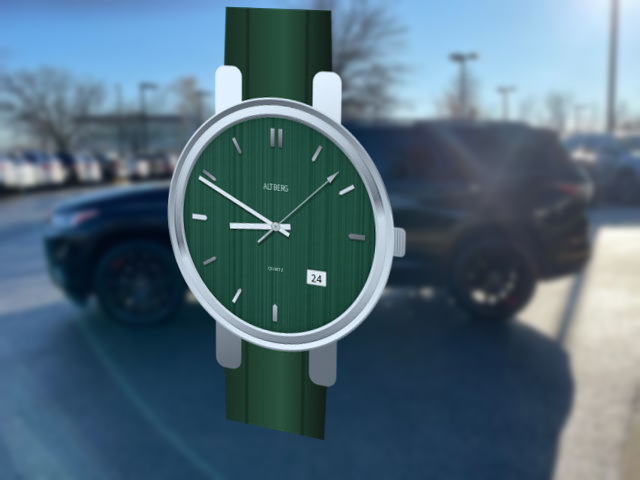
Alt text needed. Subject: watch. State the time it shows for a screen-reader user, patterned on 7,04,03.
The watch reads 8,49,08
